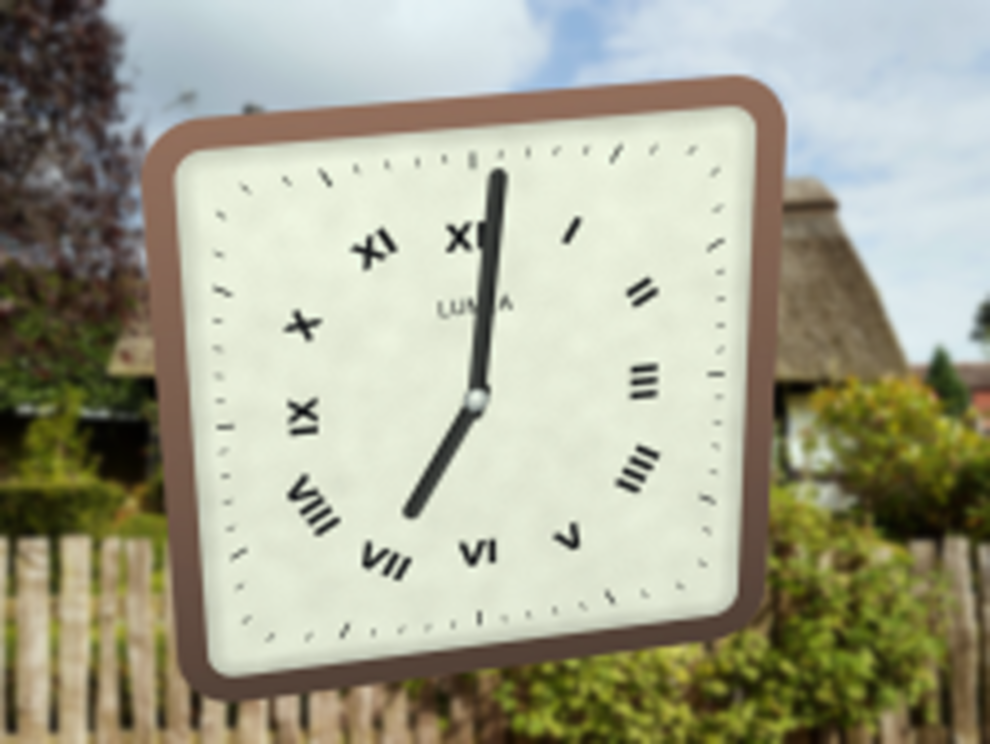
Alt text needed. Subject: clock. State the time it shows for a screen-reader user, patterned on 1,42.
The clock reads 7,01
